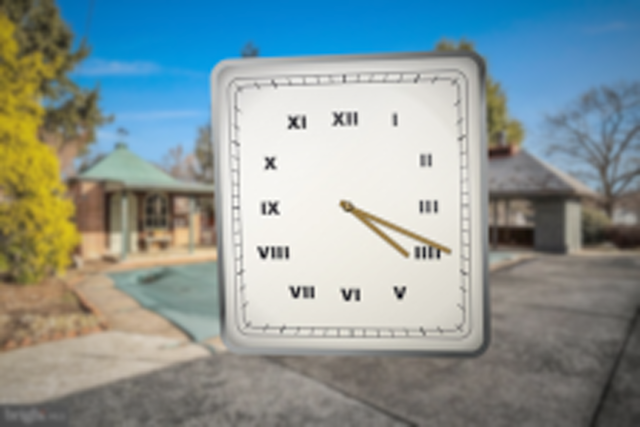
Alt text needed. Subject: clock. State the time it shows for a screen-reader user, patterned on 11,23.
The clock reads 4,19
